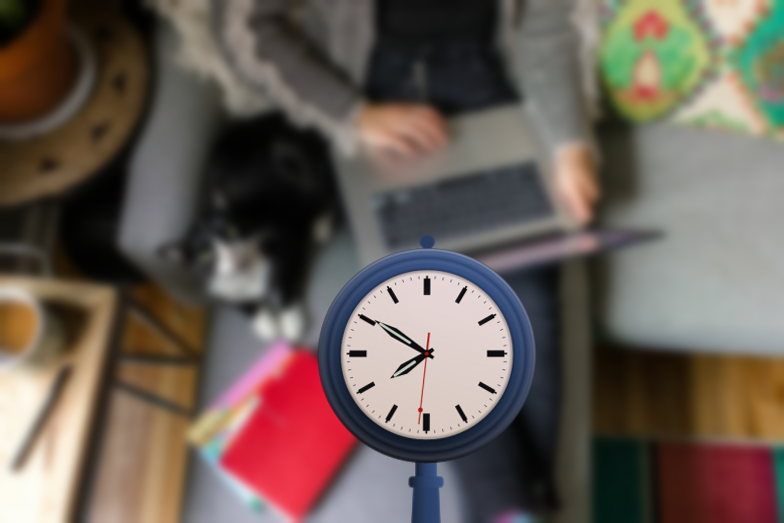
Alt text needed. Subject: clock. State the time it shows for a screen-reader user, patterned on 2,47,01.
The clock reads 7,50,31
